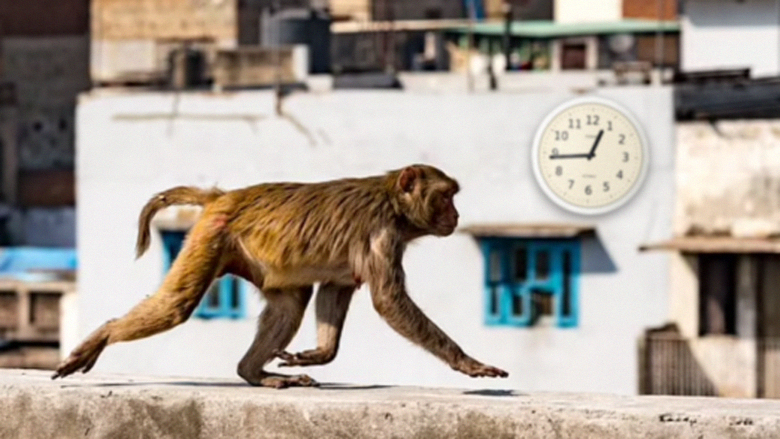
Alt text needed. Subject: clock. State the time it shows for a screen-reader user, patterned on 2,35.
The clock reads 12,44
